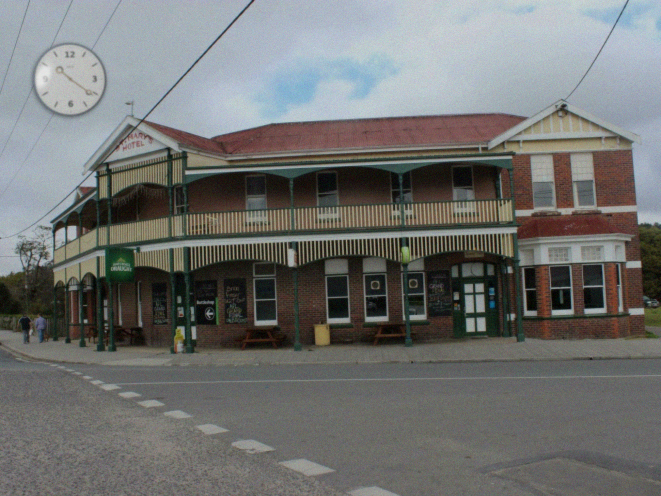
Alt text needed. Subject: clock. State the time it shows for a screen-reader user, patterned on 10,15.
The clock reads 10,21
